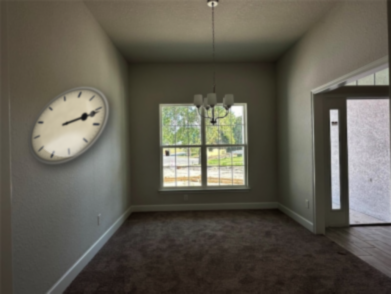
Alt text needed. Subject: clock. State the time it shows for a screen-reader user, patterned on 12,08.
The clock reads 2,11
